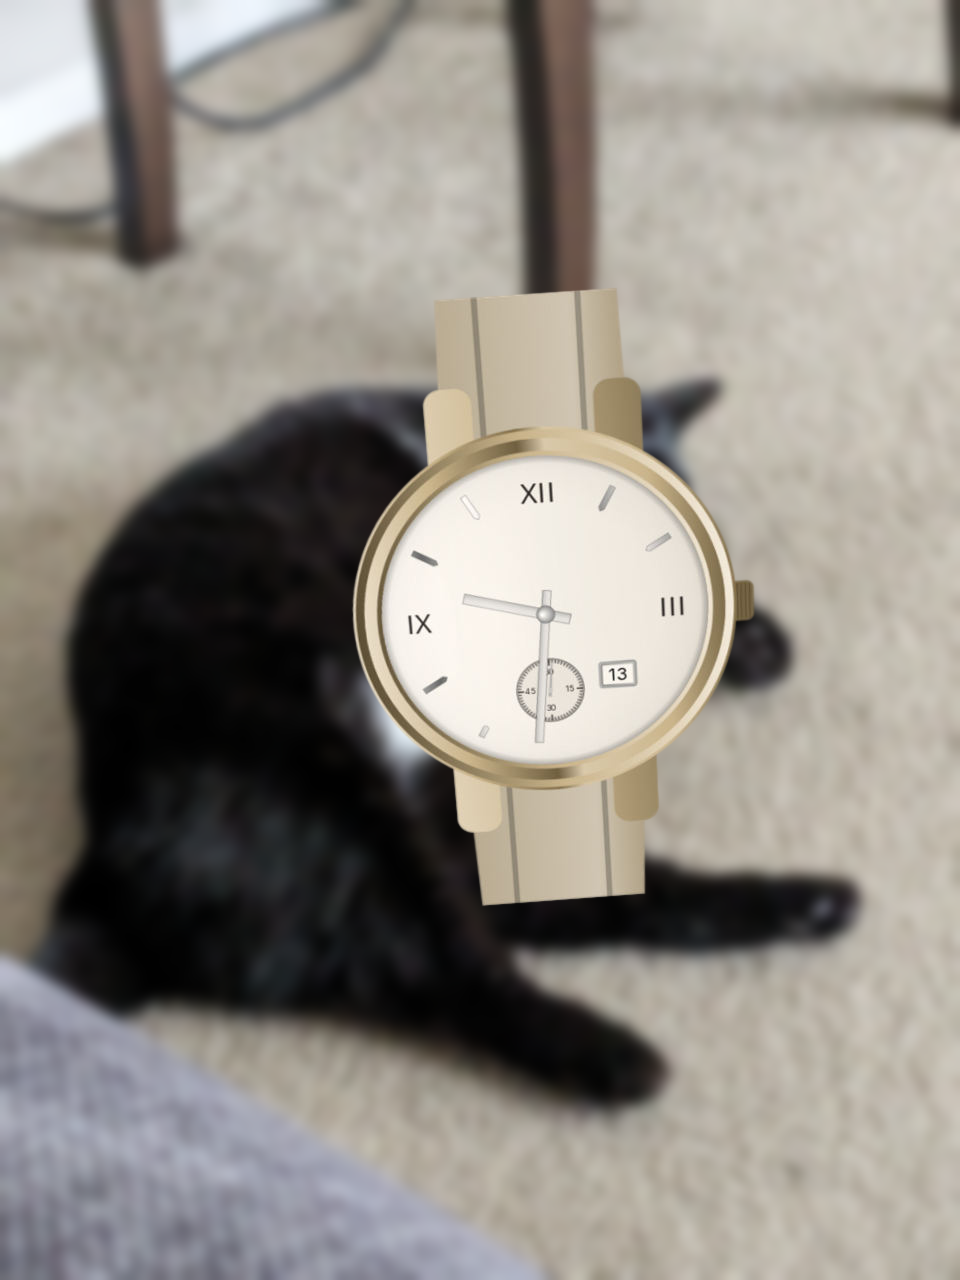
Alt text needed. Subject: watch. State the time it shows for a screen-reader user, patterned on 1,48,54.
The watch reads 9,31,01
